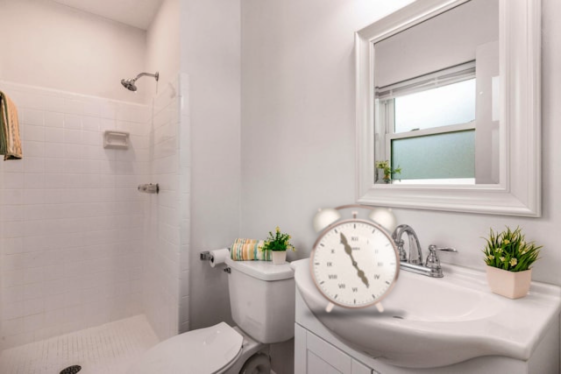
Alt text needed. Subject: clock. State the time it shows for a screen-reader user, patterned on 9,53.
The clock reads 4,56
